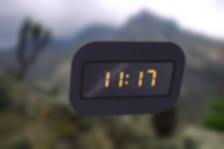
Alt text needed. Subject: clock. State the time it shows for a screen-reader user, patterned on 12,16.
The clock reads 11,17
